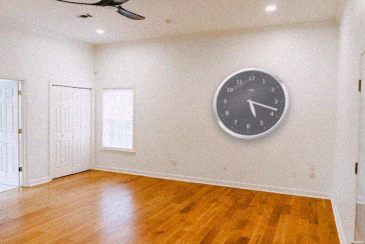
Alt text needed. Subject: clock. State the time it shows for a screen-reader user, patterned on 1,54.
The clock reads 5,18
